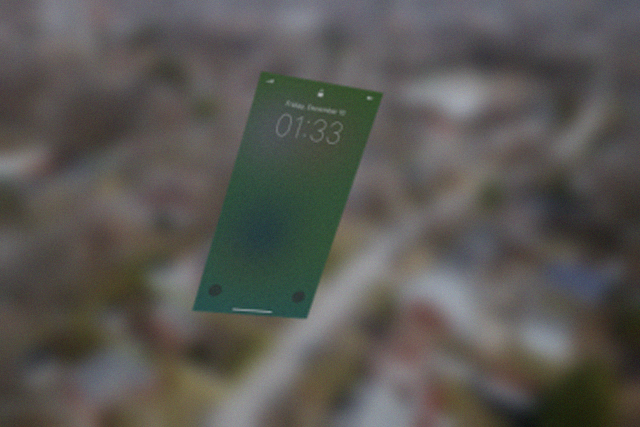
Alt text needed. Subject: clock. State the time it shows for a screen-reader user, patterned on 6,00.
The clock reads 1,33
